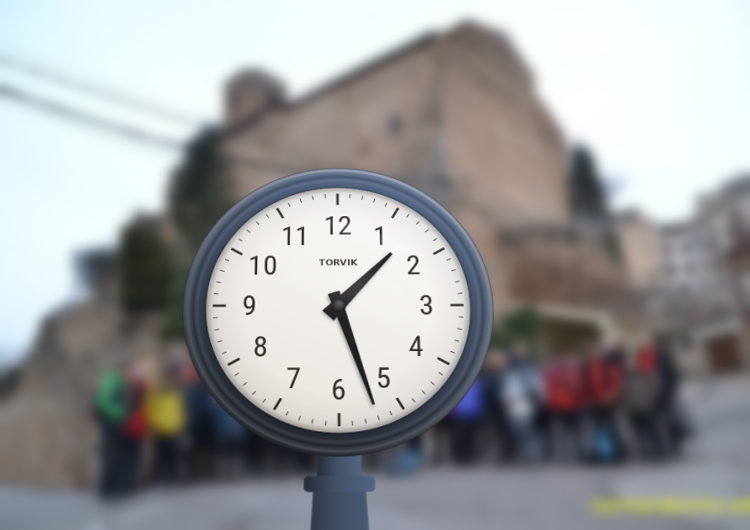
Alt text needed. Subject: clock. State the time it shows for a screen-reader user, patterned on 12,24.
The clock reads 1,27
